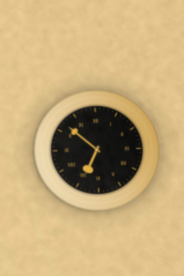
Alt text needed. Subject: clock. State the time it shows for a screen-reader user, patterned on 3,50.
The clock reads 6,52
